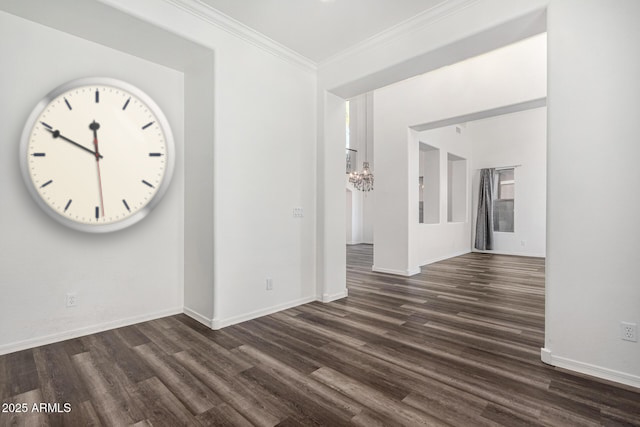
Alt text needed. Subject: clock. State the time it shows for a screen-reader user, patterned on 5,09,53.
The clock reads 11,49,29
